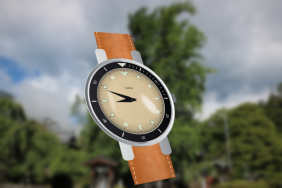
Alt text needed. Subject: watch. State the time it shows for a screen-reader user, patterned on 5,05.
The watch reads 8,49
